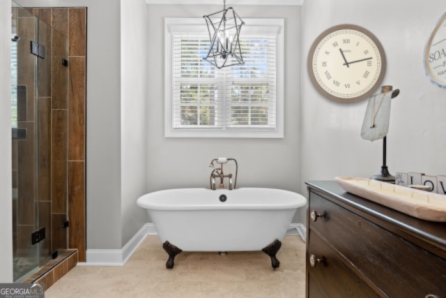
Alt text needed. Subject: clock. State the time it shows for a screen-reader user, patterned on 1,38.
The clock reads 11,13
